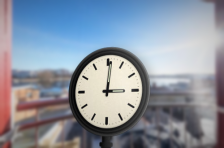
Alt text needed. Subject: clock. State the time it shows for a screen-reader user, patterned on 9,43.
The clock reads 3,01
